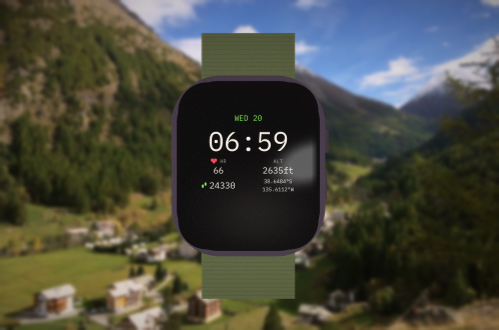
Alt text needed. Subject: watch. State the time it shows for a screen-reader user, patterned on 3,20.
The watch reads 6,59
